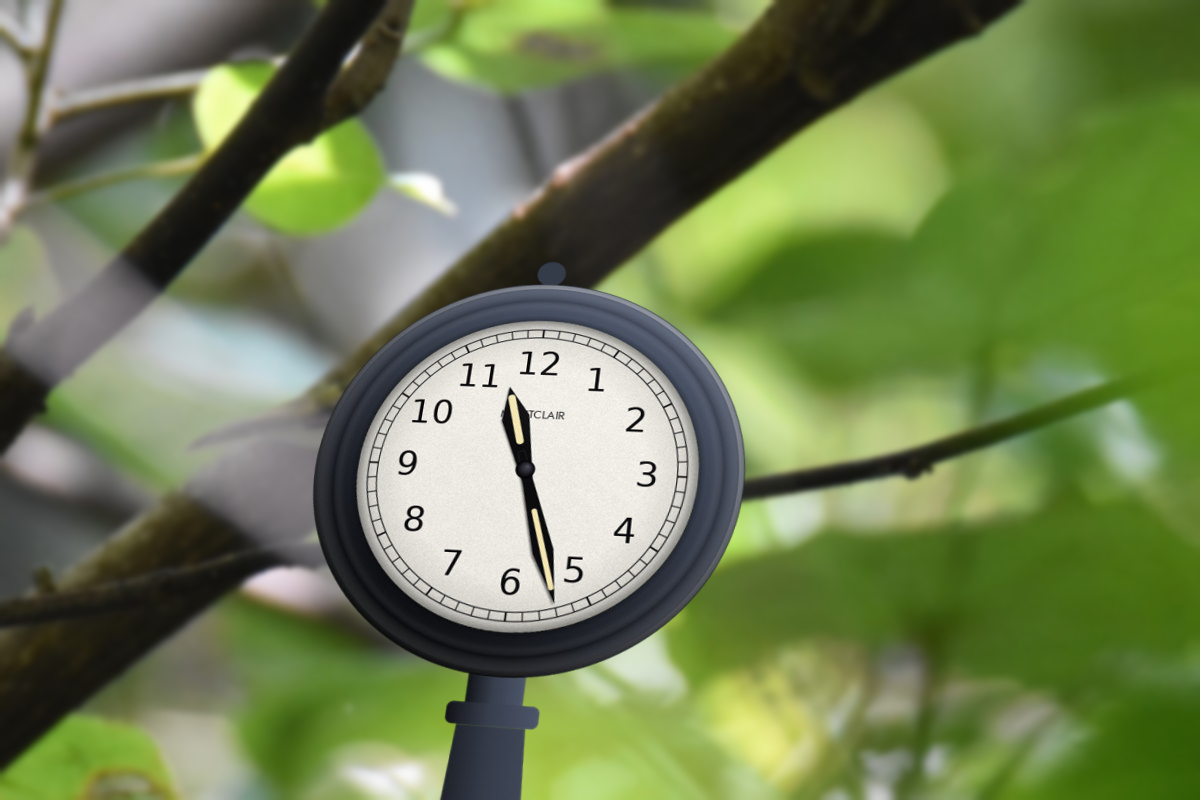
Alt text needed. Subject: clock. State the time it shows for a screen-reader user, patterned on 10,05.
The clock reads 11,27
